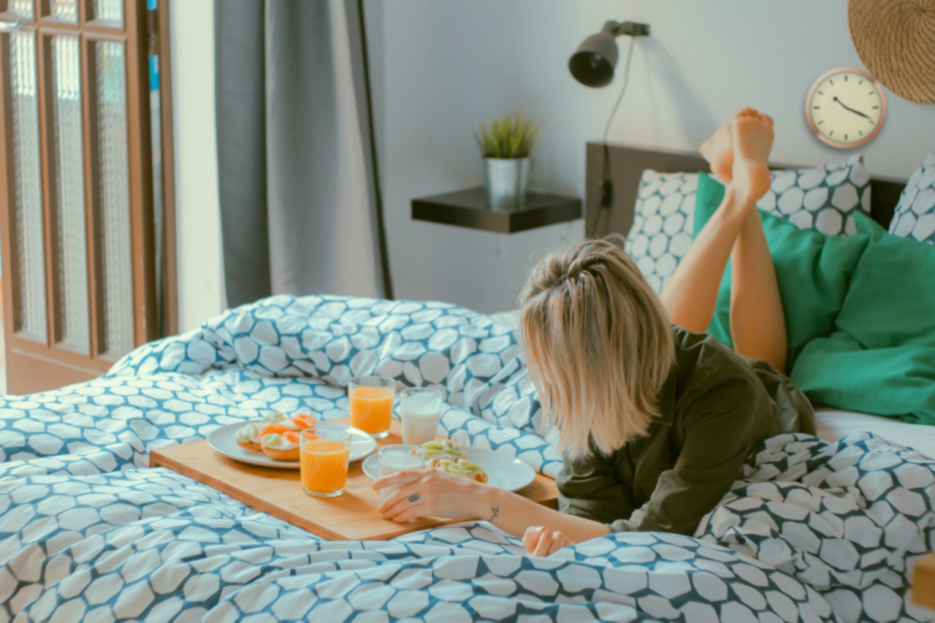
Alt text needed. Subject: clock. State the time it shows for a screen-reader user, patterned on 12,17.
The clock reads 10,19
